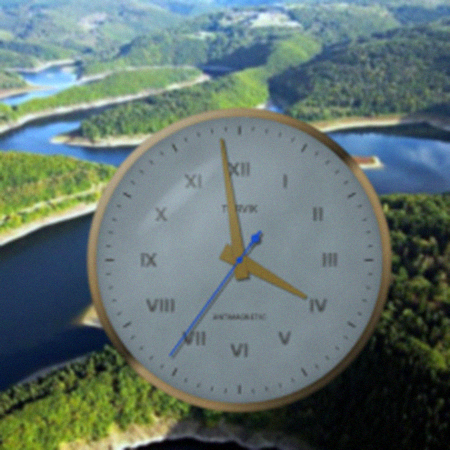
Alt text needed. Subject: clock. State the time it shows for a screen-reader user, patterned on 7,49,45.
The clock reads 3,58,36
